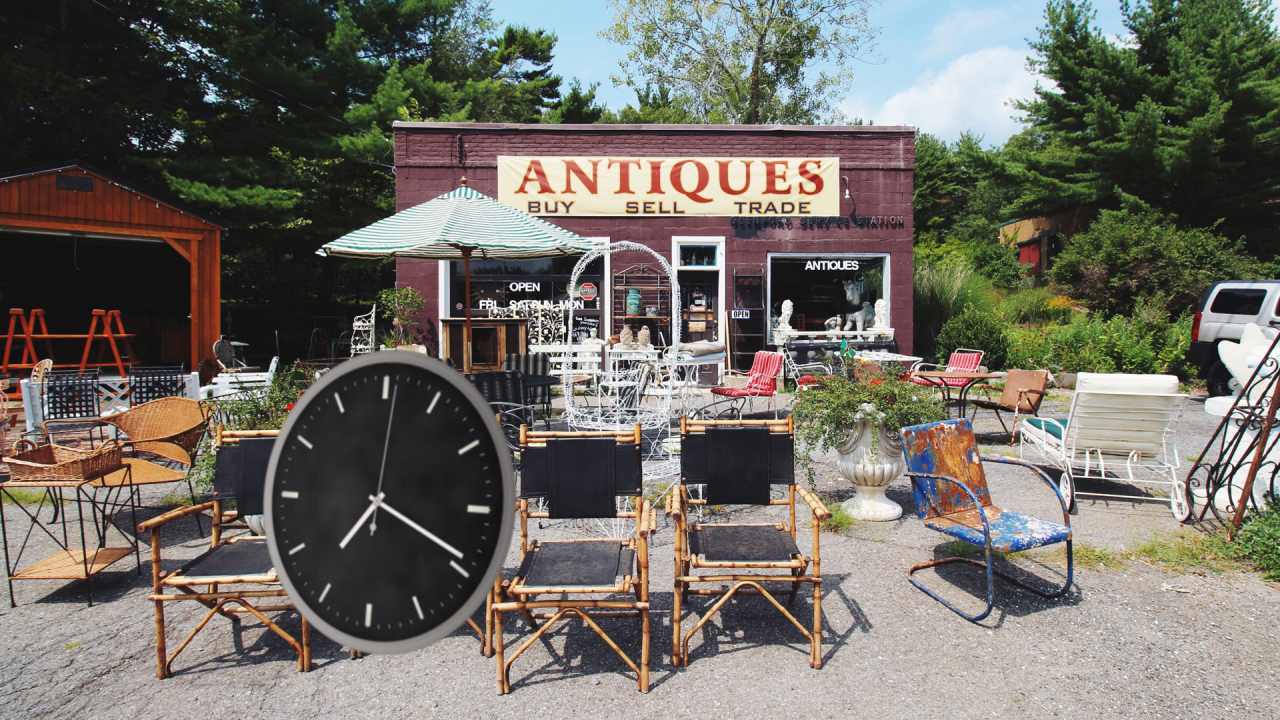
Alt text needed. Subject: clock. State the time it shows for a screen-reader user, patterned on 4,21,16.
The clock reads 7,19,01
